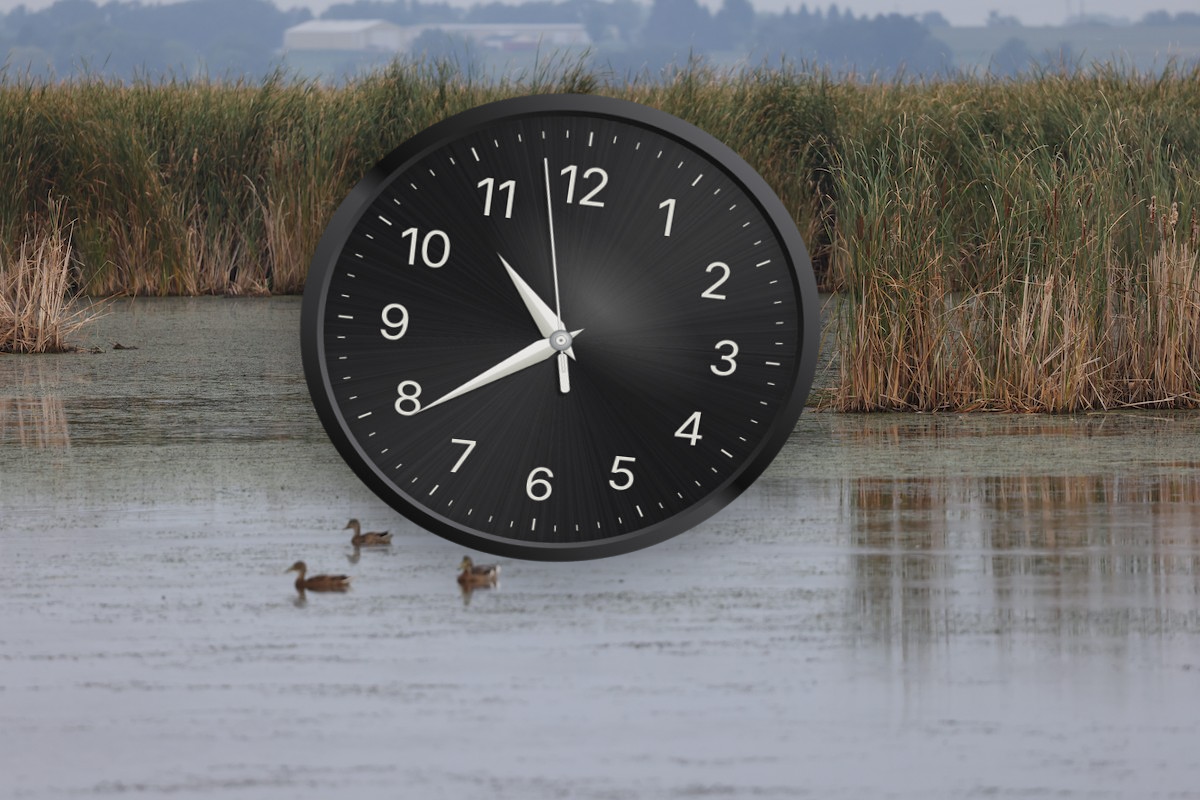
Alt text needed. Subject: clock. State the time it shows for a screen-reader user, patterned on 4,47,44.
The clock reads 10,38,58
